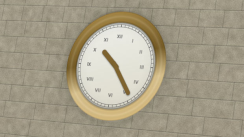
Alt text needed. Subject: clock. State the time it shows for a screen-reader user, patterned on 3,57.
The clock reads 10,24
